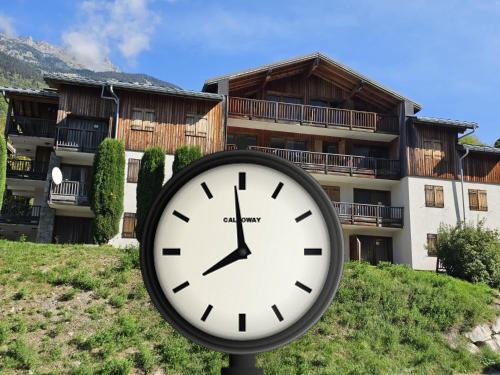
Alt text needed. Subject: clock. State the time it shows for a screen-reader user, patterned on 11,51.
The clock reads 7,59
